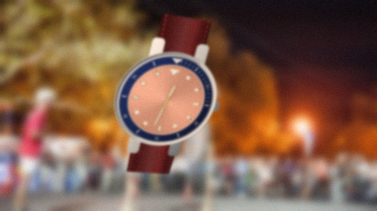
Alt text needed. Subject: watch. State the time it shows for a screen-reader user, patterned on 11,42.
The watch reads 12,32
